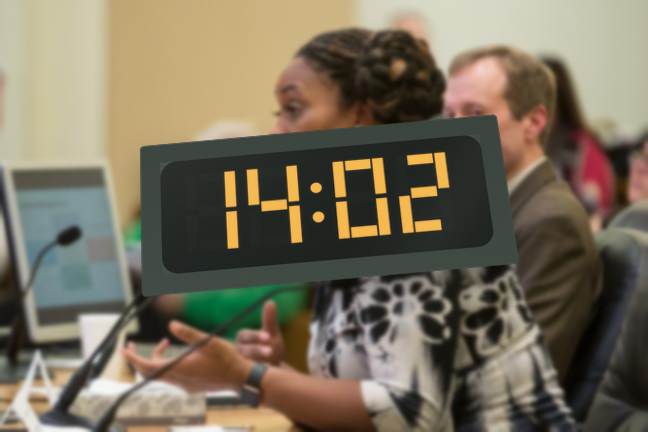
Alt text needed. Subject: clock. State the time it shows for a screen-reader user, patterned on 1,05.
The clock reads 14,02
